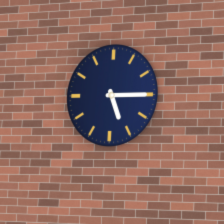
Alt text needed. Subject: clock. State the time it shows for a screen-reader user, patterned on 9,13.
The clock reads 5,15
